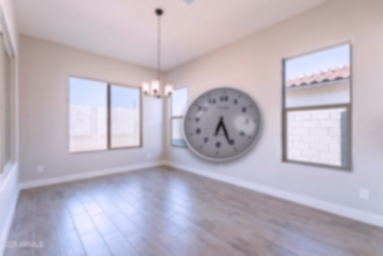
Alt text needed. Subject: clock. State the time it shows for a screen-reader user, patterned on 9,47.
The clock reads 6,26
